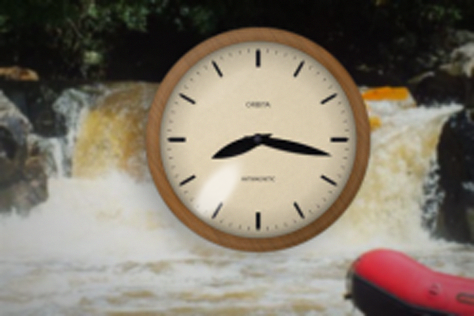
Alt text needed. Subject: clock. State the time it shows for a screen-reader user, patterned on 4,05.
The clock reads 8,17
